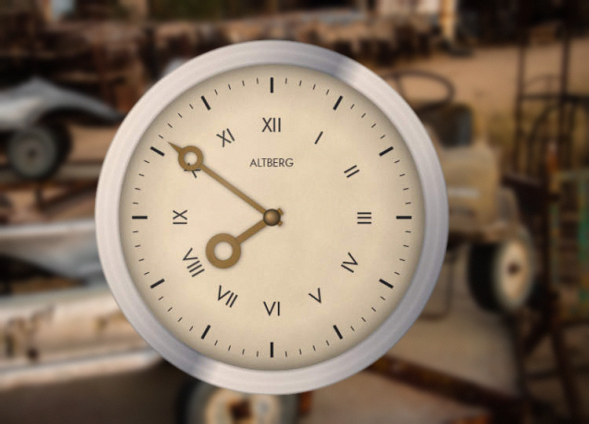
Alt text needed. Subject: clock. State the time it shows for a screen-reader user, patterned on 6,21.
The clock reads 7,51
